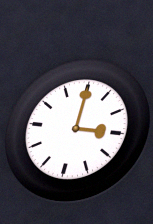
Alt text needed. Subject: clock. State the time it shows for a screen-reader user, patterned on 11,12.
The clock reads 3,00
